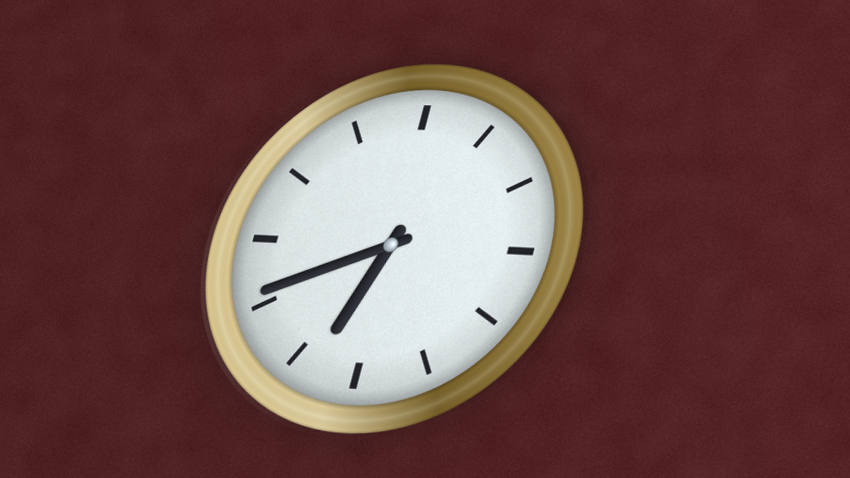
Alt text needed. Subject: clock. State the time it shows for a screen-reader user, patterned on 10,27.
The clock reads 6,41
